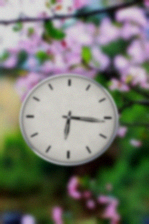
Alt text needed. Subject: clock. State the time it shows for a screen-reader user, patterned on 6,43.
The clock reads 6,16
